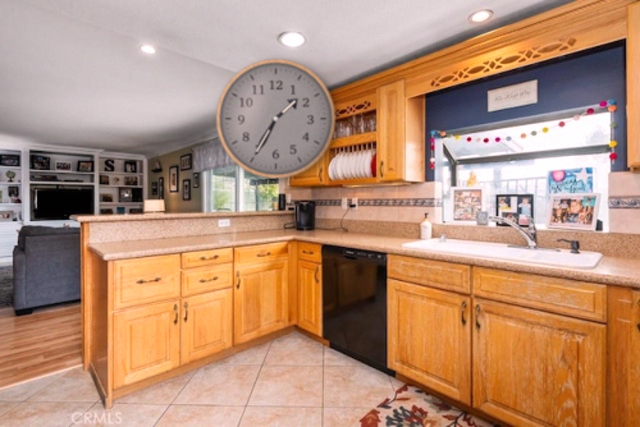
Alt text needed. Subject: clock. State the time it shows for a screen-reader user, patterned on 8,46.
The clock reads 1,35
